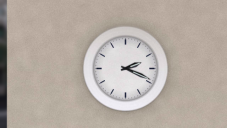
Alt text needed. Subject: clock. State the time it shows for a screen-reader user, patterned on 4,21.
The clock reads 2,19
